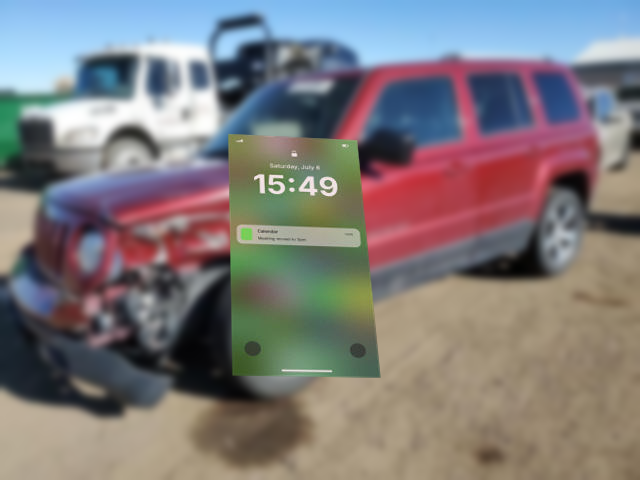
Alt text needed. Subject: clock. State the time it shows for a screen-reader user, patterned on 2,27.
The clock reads 15,49
